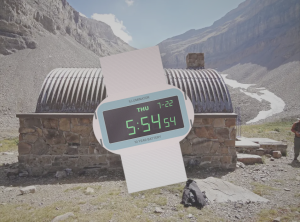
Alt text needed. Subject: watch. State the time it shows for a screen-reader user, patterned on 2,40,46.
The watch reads 5,54,54
